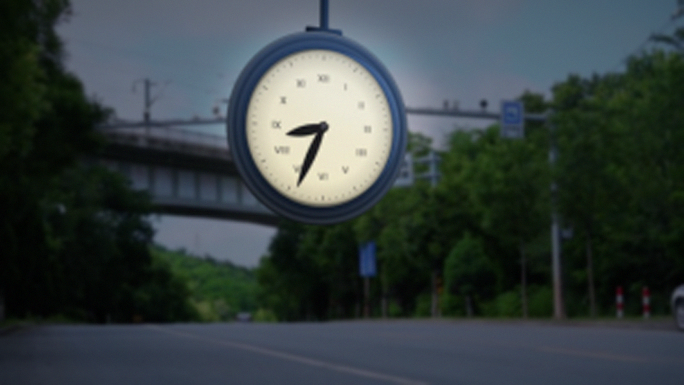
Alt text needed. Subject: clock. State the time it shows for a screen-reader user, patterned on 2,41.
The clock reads 8,34
